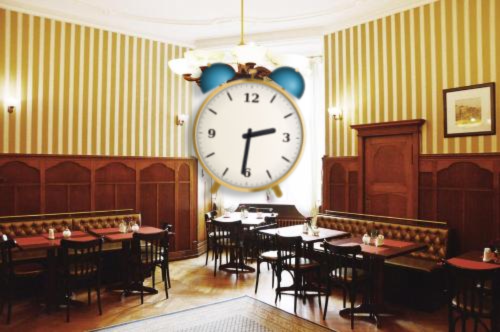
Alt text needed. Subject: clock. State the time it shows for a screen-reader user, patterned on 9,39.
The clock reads 2,31
